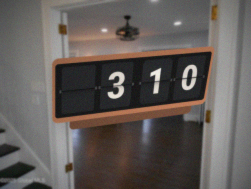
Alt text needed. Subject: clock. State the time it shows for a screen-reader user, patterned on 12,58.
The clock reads 3,10
